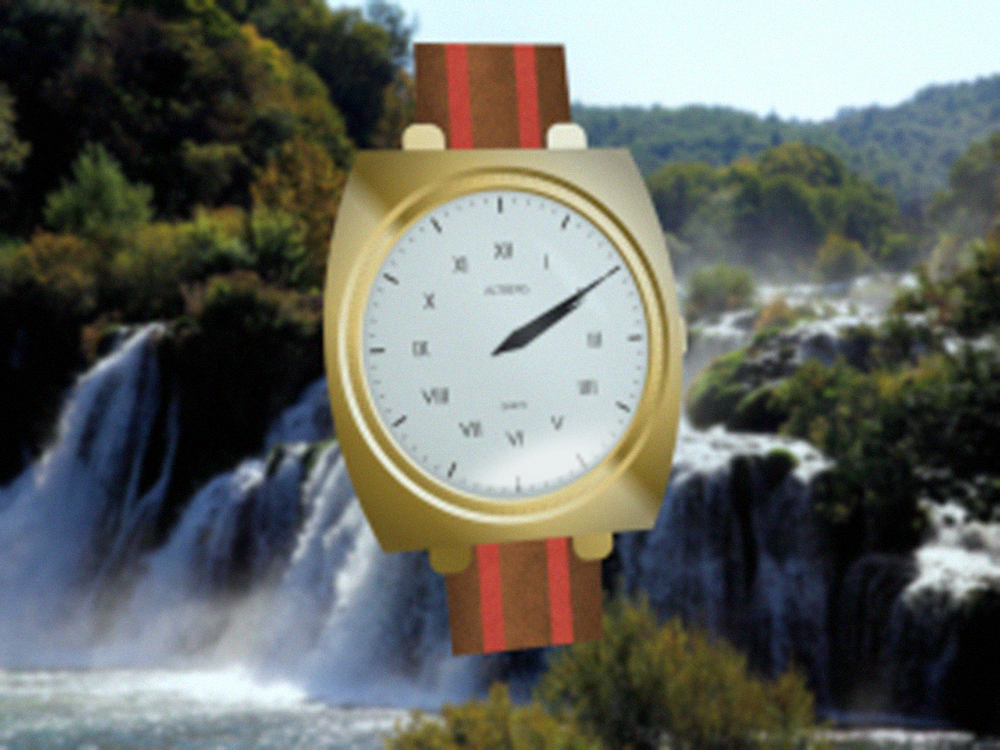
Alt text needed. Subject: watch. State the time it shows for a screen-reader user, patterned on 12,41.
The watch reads 2,10
